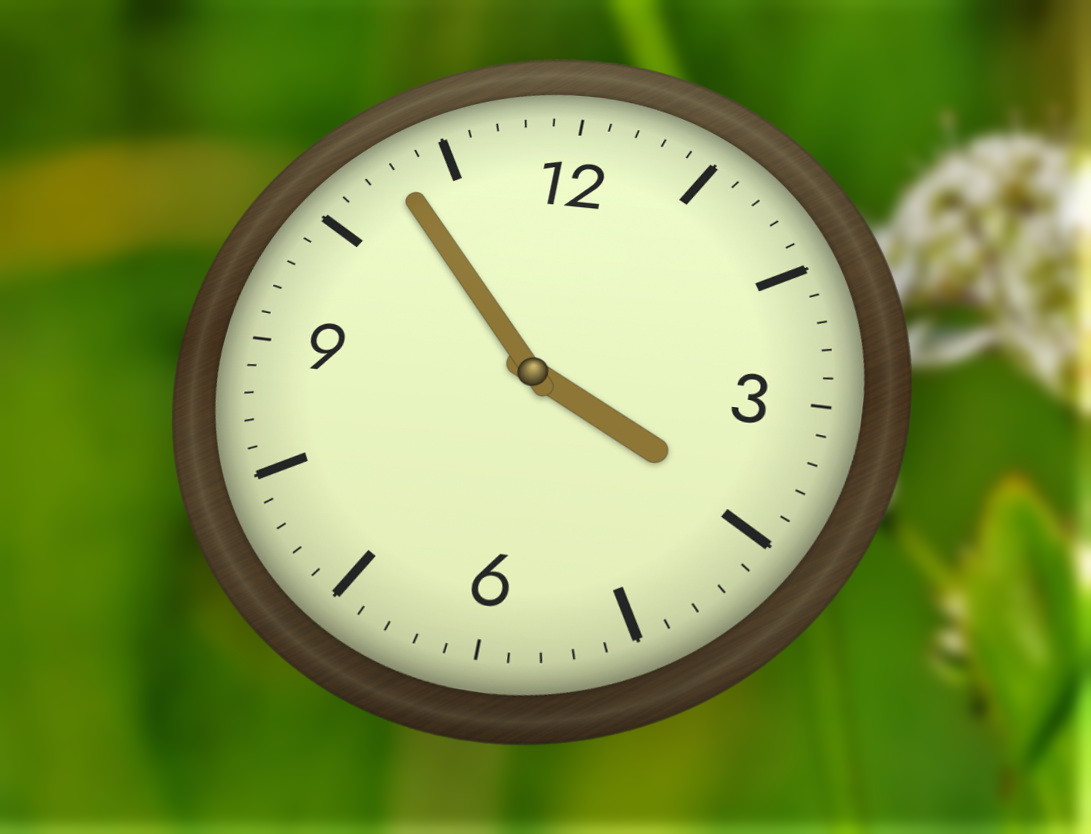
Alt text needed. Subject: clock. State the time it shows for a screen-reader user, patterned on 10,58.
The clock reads 3,53
